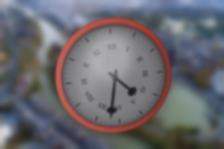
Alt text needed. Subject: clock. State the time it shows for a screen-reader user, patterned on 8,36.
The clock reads 4,32
